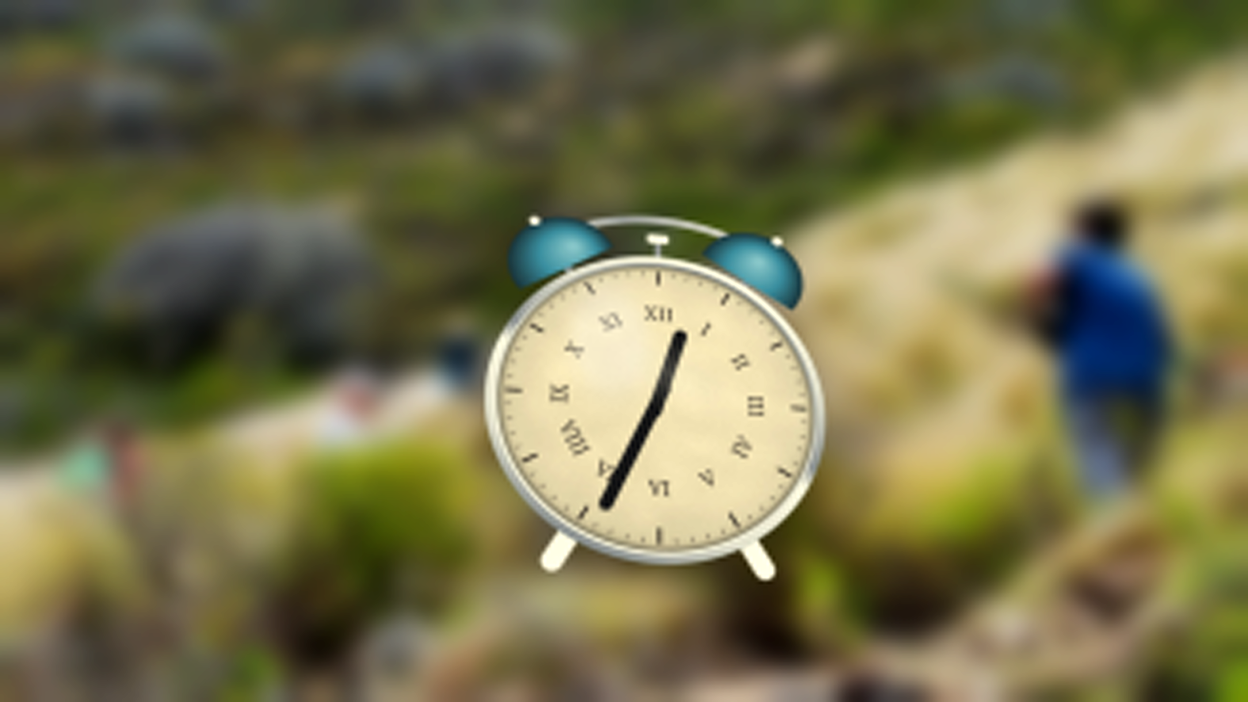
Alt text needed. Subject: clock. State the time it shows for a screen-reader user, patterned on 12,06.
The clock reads 12,34
